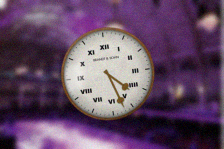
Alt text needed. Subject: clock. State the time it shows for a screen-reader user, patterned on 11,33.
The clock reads 4,27
